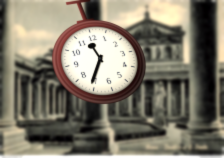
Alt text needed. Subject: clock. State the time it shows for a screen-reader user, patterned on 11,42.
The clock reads 11,36
